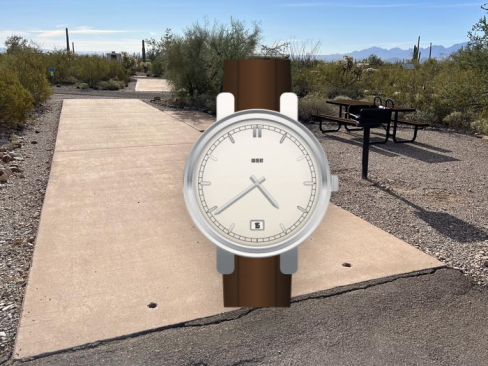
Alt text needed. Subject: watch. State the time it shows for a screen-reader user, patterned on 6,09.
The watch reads 4,39
